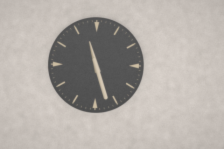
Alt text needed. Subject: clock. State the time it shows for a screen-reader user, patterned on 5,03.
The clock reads 11,27
